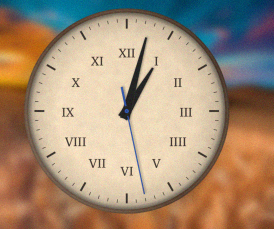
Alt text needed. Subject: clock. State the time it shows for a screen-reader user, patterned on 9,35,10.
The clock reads 1,02,28
